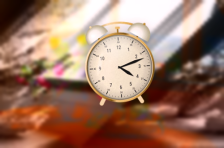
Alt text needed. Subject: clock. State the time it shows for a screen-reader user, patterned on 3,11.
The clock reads 4,12
